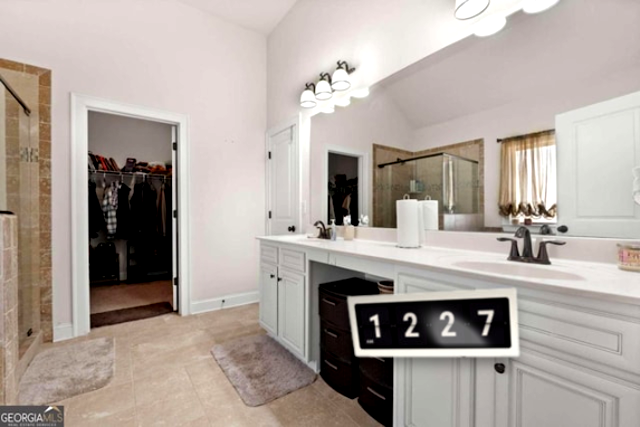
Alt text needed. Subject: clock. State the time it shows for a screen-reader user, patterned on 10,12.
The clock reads 12,27
